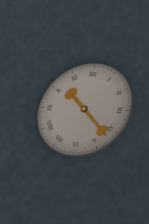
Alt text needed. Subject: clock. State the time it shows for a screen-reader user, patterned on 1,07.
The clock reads 10,22
